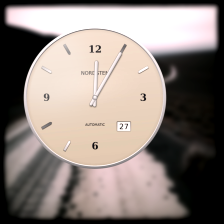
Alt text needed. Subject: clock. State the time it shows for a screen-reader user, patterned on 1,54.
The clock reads 12,05
